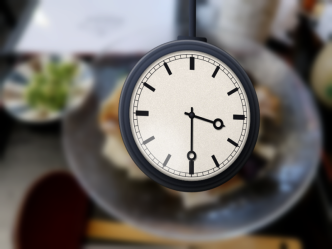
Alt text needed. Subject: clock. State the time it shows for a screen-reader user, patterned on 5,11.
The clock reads 3,30
